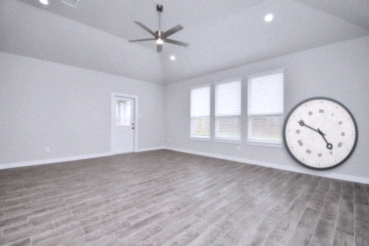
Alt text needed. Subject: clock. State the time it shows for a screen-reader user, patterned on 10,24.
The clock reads 4,49
